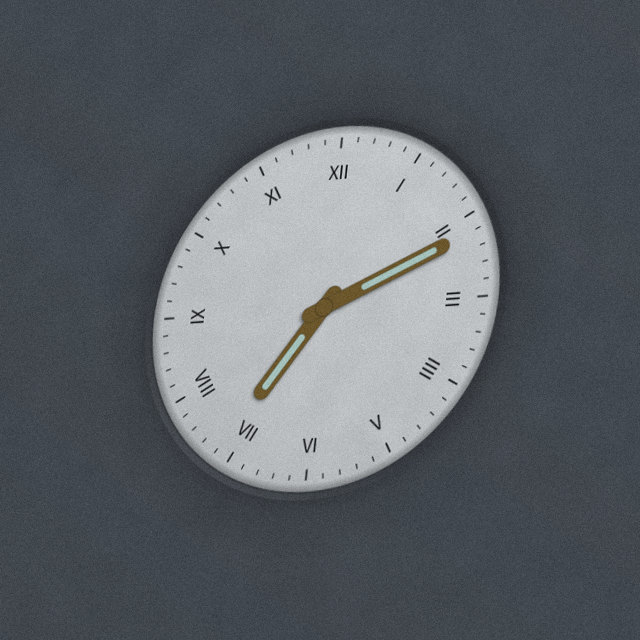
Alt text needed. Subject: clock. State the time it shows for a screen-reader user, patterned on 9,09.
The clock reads 7,11
